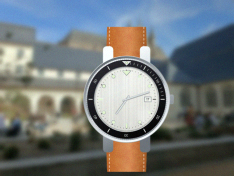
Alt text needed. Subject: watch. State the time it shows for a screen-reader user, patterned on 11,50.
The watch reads 7,12
